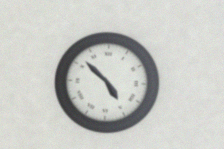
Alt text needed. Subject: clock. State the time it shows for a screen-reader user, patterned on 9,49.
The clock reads 4,52
